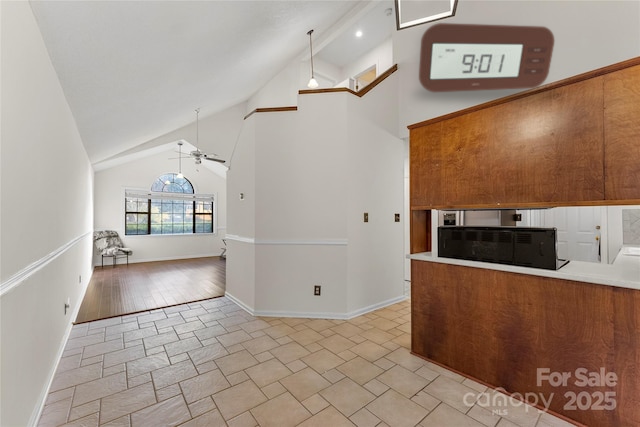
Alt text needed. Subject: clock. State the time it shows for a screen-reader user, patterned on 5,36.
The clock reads 9,01
